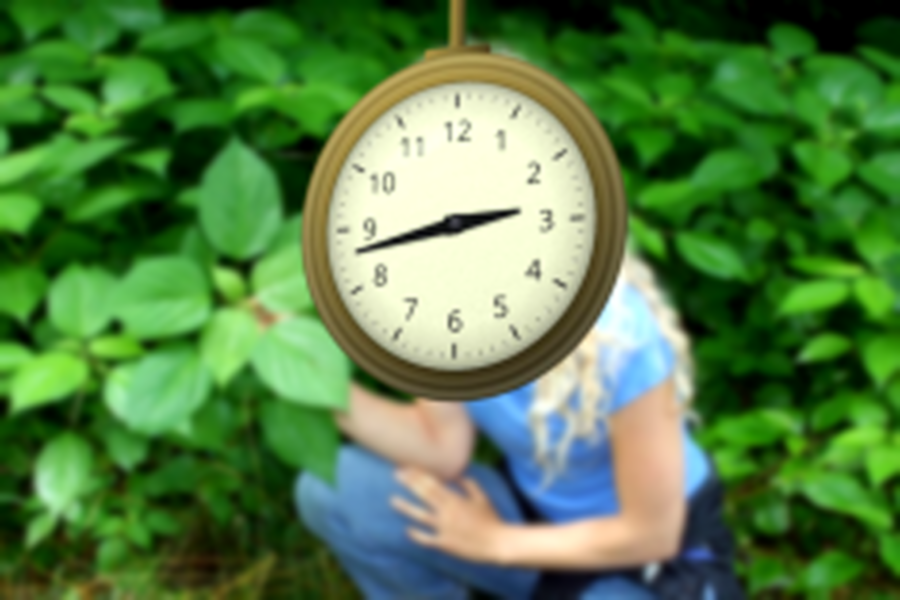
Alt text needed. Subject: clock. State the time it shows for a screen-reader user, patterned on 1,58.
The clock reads 2,43
